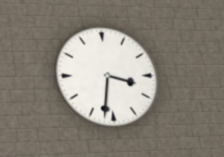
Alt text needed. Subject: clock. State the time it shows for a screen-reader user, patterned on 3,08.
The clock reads 3,32
